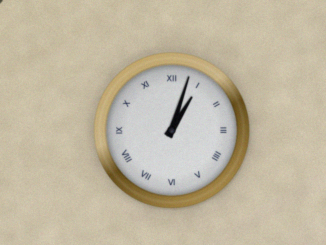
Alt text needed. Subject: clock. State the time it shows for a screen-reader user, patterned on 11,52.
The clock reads 1,03
